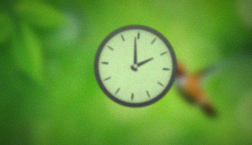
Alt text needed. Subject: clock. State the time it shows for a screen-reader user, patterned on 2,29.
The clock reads 1,59
